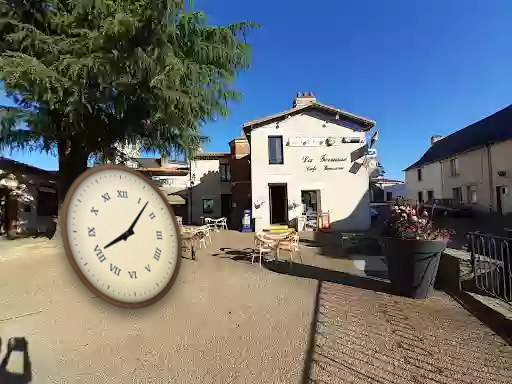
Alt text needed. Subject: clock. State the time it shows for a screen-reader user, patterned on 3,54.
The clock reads 8,07
